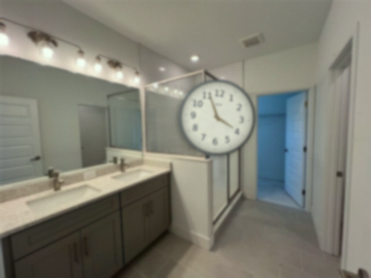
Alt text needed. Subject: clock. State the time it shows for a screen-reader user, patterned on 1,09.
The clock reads 3,56
